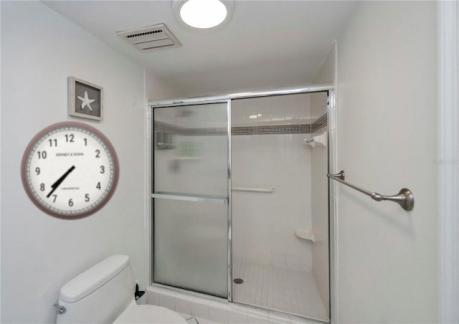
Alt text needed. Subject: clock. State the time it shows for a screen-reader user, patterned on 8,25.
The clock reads 7,37
